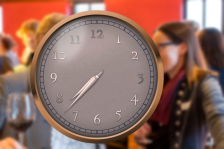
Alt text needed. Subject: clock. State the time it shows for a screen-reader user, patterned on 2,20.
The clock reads 7,37
